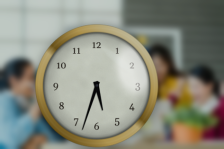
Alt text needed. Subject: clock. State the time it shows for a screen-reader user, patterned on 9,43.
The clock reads 5,33
